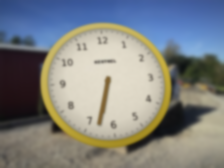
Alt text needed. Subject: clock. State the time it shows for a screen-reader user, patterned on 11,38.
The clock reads 6,33
